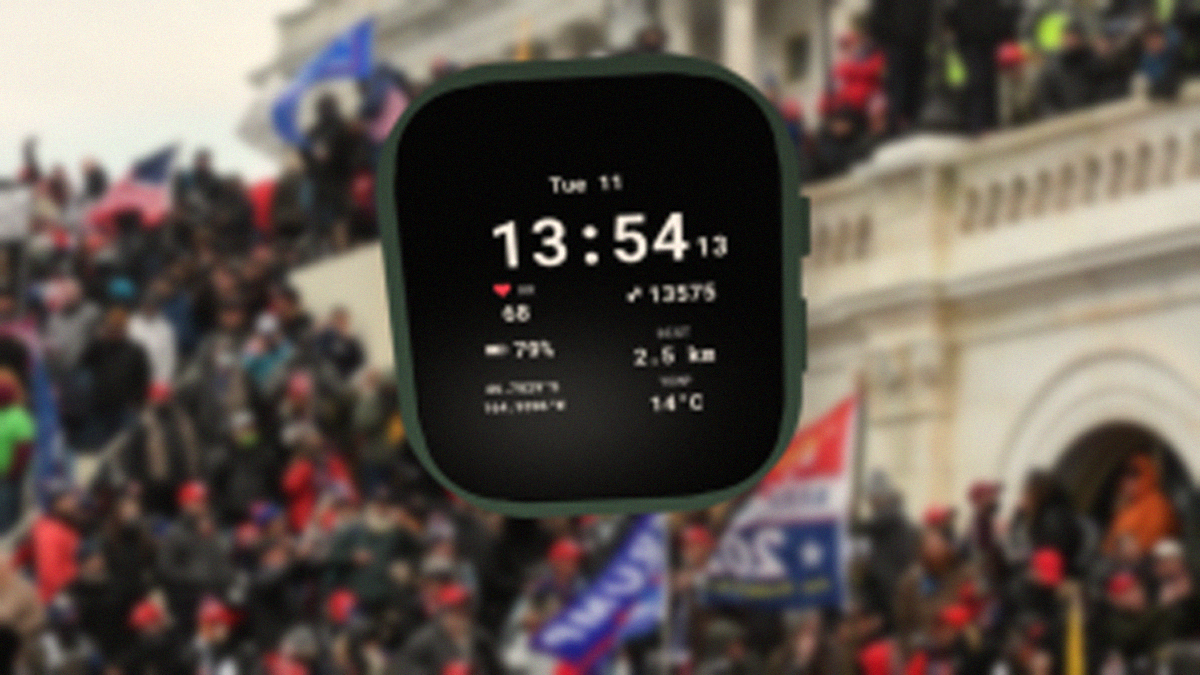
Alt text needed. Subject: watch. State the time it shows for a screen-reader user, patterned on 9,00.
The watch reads 13,54
